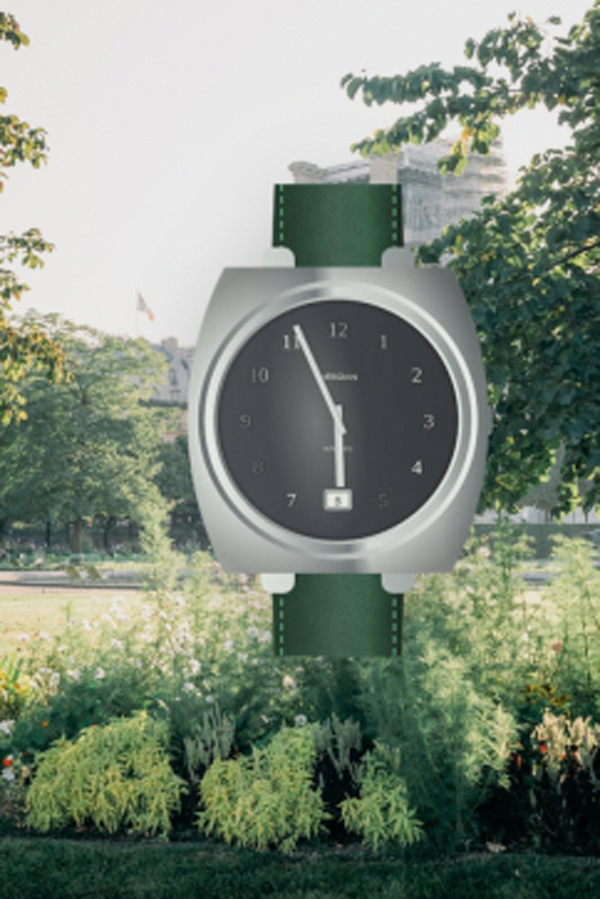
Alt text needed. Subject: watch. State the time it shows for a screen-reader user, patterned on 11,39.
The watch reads 5,56
